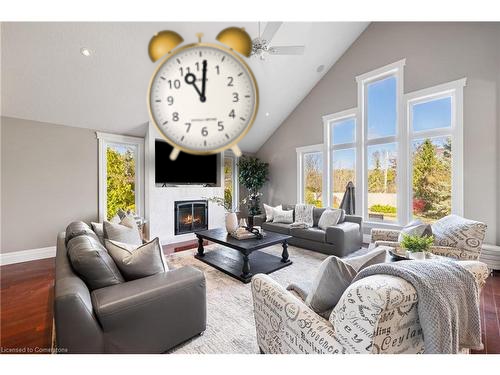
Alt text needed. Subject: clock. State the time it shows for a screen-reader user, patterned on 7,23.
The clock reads 11,01
